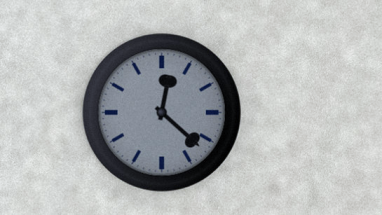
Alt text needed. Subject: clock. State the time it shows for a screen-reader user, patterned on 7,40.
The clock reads 12,22
